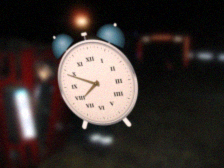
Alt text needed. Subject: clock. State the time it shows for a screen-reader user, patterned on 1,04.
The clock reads 7,49
